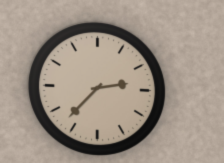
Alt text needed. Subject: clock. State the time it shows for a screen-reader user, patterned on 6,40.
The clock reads 2,37
